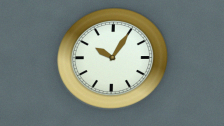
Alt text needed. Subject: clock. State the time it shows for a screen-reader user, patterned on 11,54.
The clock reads 10,05
